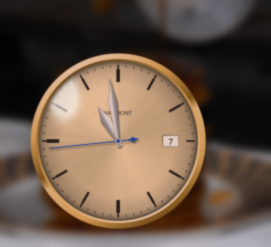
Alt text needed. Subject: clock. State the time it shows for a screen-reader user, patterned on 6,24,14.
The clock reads 10,58,44
